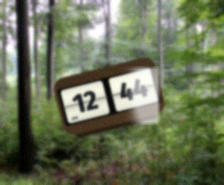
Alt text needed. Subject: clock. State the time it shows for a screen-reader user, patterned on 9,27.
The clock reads 12,44
